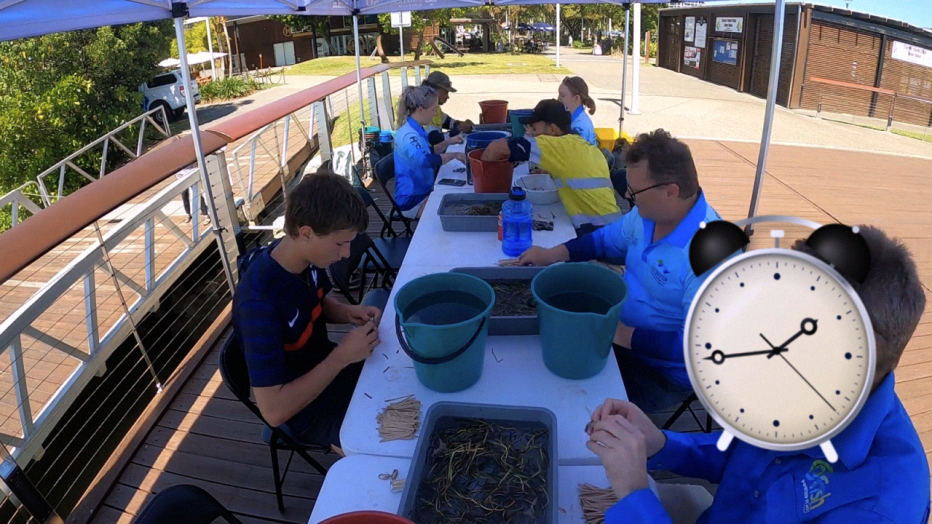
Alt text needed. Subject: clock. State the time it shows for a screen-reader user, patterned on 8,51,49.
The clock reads 1,43,22
